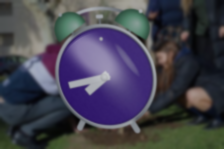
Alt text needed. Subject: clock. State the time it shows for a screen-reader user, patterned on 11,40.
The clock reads 7,43
